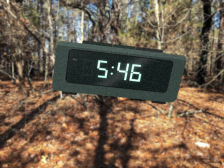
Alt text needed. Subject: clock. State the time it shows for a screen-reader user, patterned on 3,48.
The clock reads 5,46
